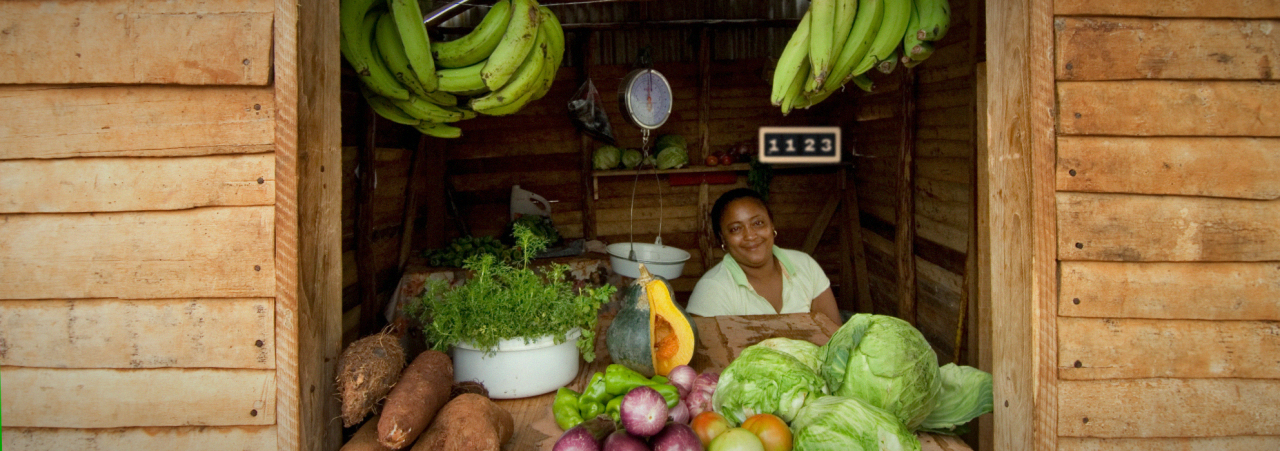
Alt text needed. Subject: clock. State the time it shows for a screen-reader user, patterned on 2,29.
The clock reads 11,23
